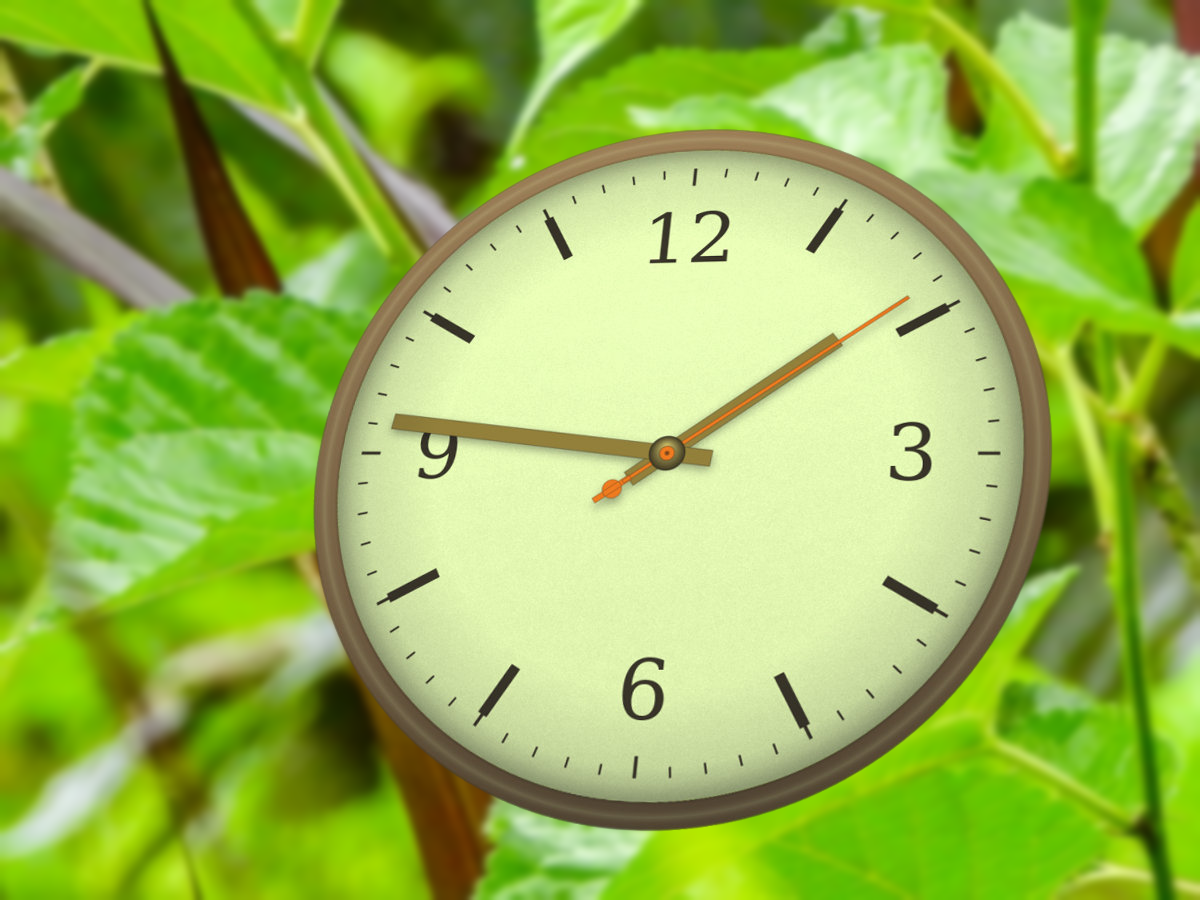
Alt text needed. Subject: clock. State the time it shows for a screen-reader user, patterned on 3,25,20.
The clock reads 1,46,09
